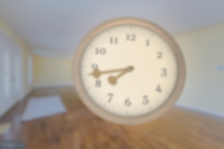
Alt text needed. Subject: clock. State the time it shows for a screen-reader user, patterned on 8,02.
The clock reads 7,43
